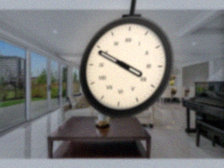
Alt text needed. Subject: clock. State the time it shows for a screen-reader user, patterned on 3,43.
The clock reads 3,49
